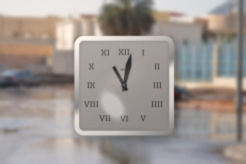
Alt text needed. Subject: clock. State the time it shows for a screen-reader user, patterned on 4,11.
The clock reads 11,02
